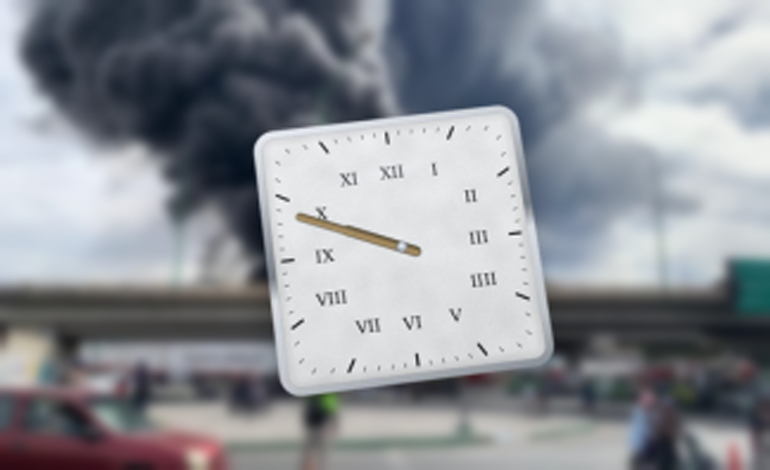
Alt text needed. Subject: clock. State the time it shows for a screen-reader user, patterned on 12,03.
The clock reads 9,49
